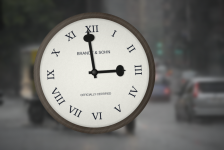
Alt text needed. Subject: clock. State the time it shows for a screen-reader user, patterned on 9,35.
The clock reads 2,59
